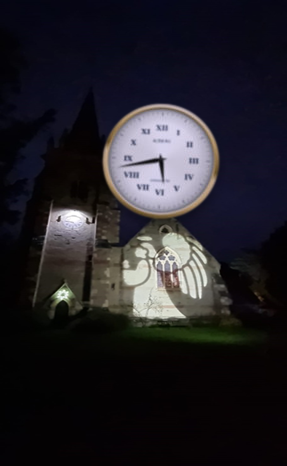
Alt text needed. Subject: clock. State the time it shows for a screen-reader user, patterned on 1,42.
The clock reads 5,43
